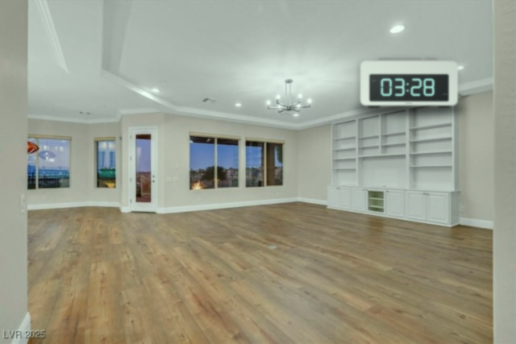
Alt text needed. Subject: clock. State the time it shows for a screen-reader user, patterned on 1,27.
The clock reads 3,28
